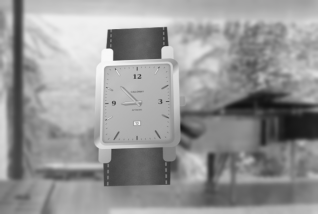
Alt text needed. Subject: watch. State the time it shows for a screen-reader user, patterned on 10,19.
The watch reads 8,53
